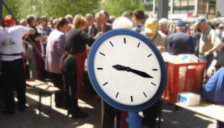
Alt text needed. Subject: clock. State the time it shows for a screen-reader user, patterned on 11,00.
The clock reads 9,18
